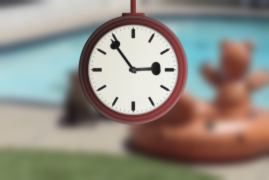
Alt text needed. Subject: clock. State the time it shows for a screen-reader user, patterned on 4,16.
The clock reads 2,54
